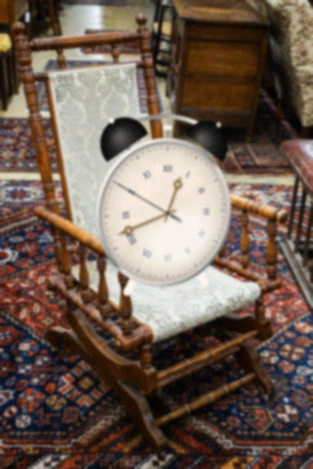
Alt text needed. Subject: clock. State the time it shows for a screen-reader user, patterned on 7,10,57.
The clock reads 12,41,50
